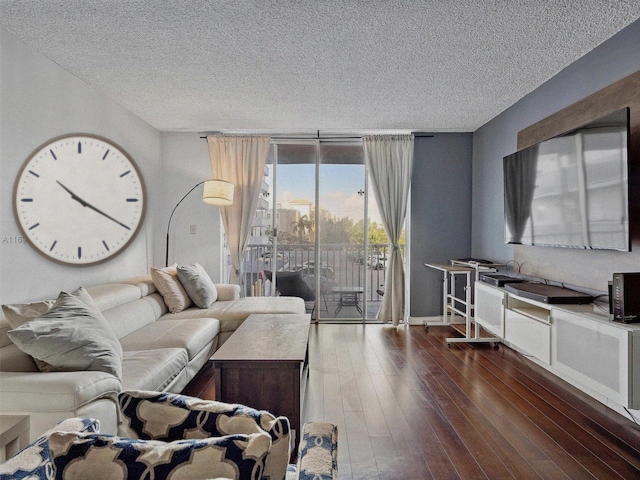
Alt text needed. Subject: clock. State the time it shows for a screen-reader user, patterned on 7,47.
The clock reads 10,20
